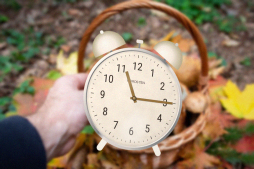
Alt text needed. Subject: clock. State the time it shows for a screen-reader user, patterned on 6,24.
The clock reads 11,15
